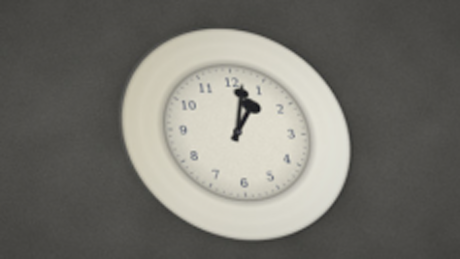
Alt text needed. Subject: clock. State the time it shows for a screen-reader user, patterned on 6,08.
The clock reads 1,02
